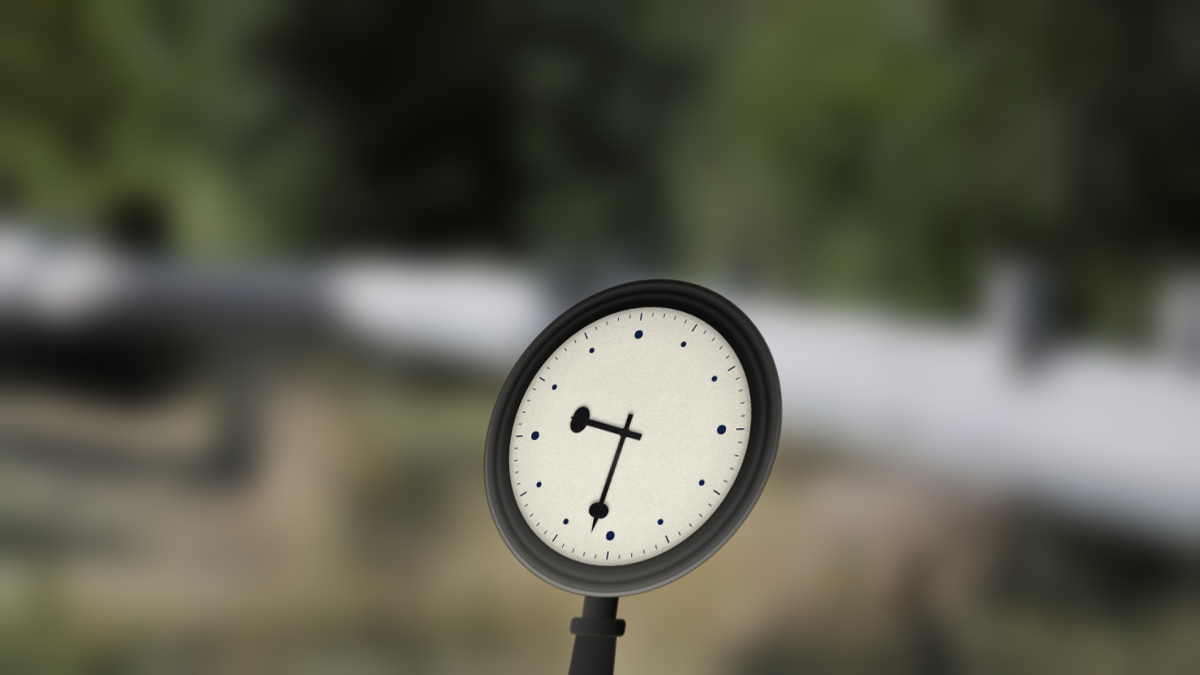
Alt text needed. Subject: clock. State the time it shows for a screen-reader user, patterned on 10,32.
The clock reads 9,32
